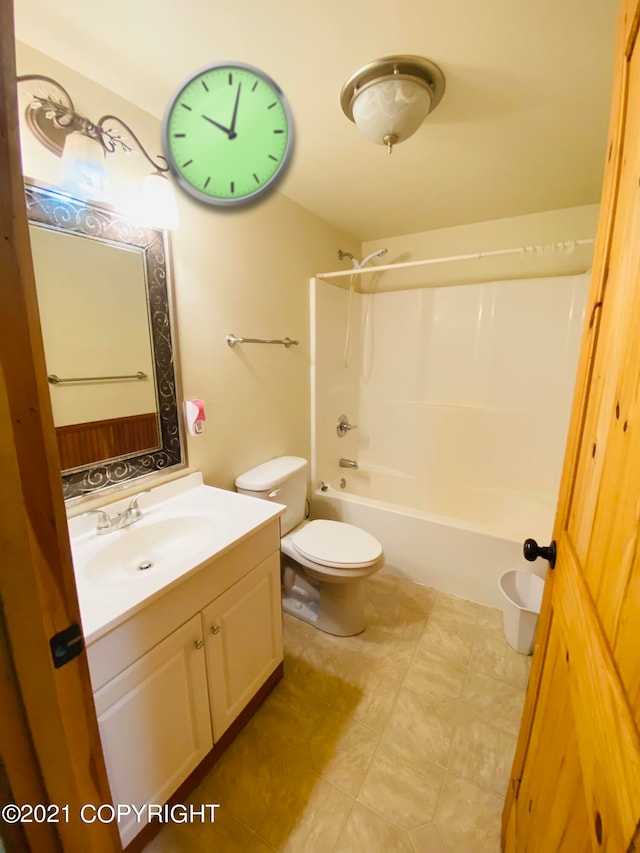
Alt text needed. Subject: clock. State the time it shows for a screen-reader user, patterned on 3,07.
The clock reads 10,02
